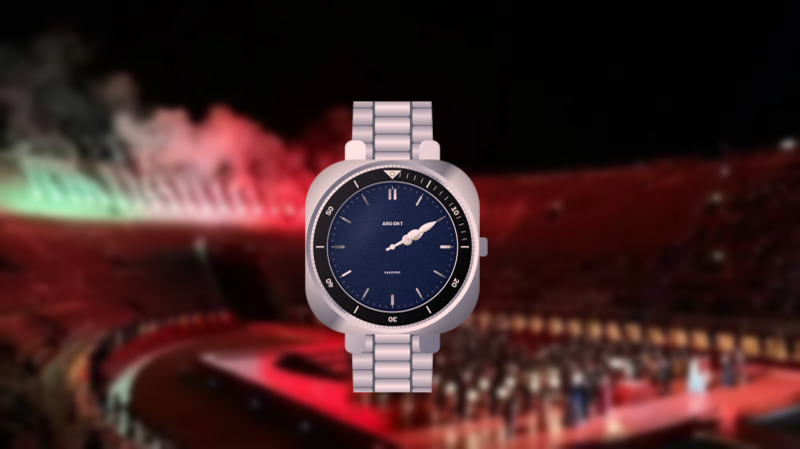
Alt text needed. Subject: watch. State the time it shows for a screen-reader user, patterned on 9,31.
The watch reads 2,10
